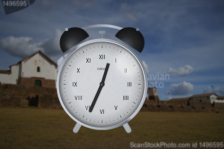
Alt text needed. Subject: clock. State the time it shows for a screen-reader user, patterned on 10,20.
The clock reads 12,34
